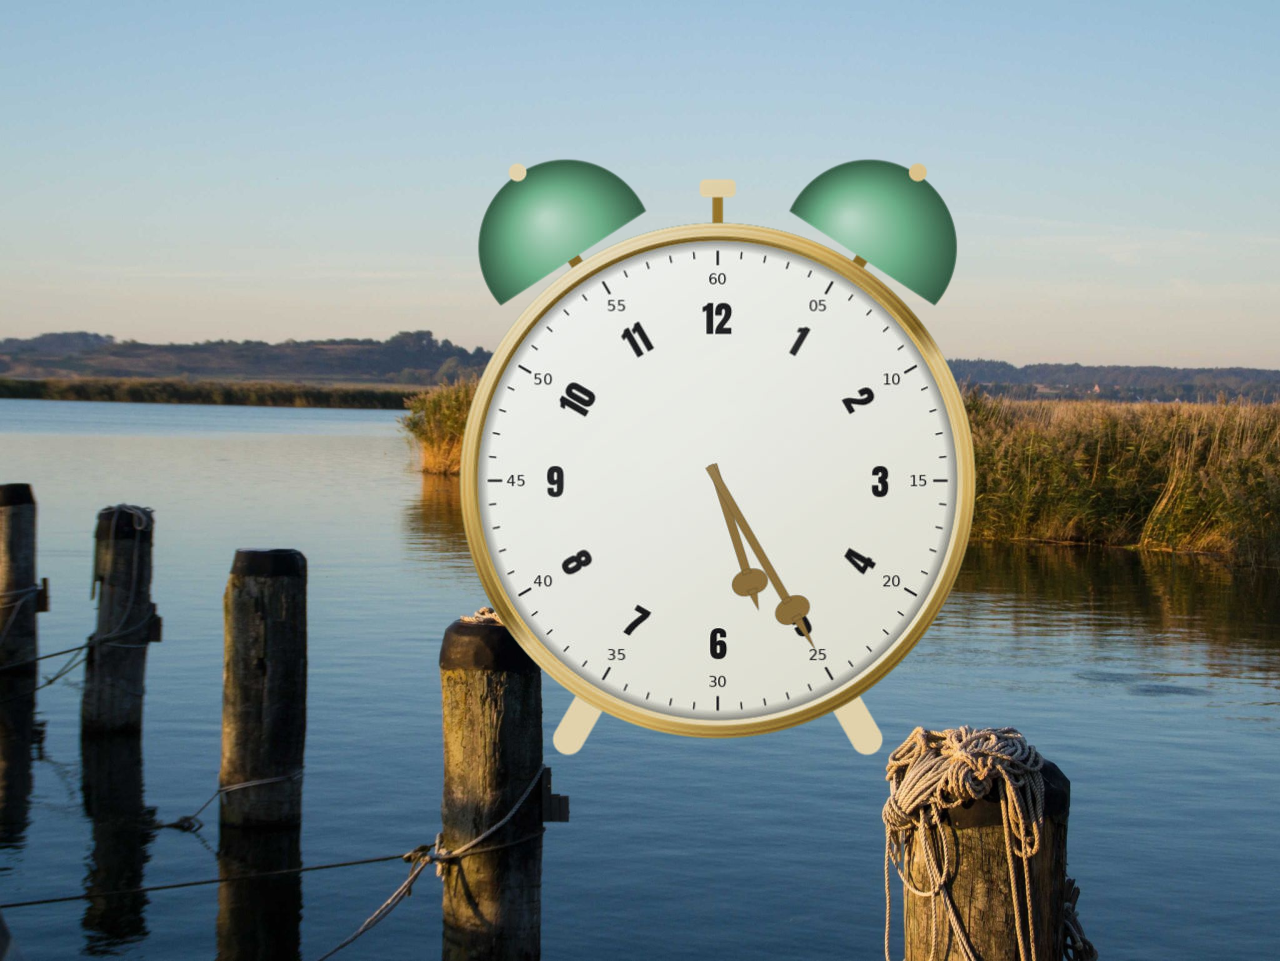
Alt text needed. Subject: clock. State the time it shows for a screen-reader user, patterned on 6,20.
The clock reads 5,25
